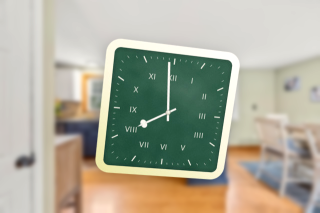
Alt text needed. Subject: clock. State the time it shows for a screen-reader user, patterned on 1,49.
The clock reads 7,59
